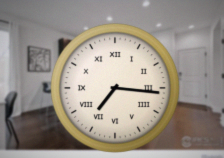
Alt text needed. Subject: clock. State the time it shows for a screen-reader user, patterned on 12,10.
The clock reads 7,16
